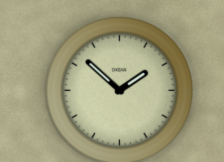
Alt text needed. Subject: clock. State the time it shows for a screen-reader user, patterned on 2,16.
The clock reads 1,52
